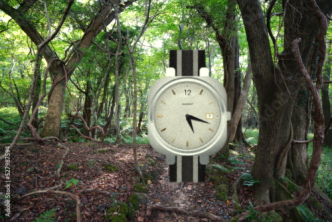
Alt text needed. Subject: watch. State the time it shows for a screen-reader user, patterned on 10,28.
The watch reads 5,18
